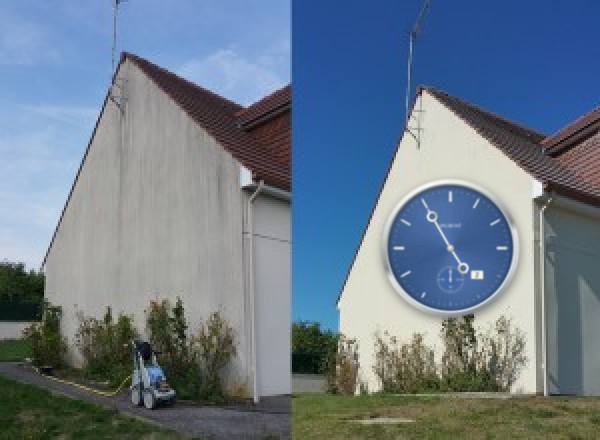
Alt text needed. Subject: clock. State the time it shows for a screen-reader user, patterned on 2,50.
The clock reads 4,55
